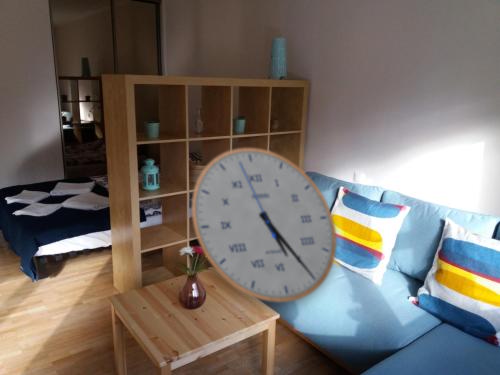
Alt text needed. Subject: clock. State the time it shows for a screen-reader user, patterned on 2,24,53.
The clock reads 5,24,58
